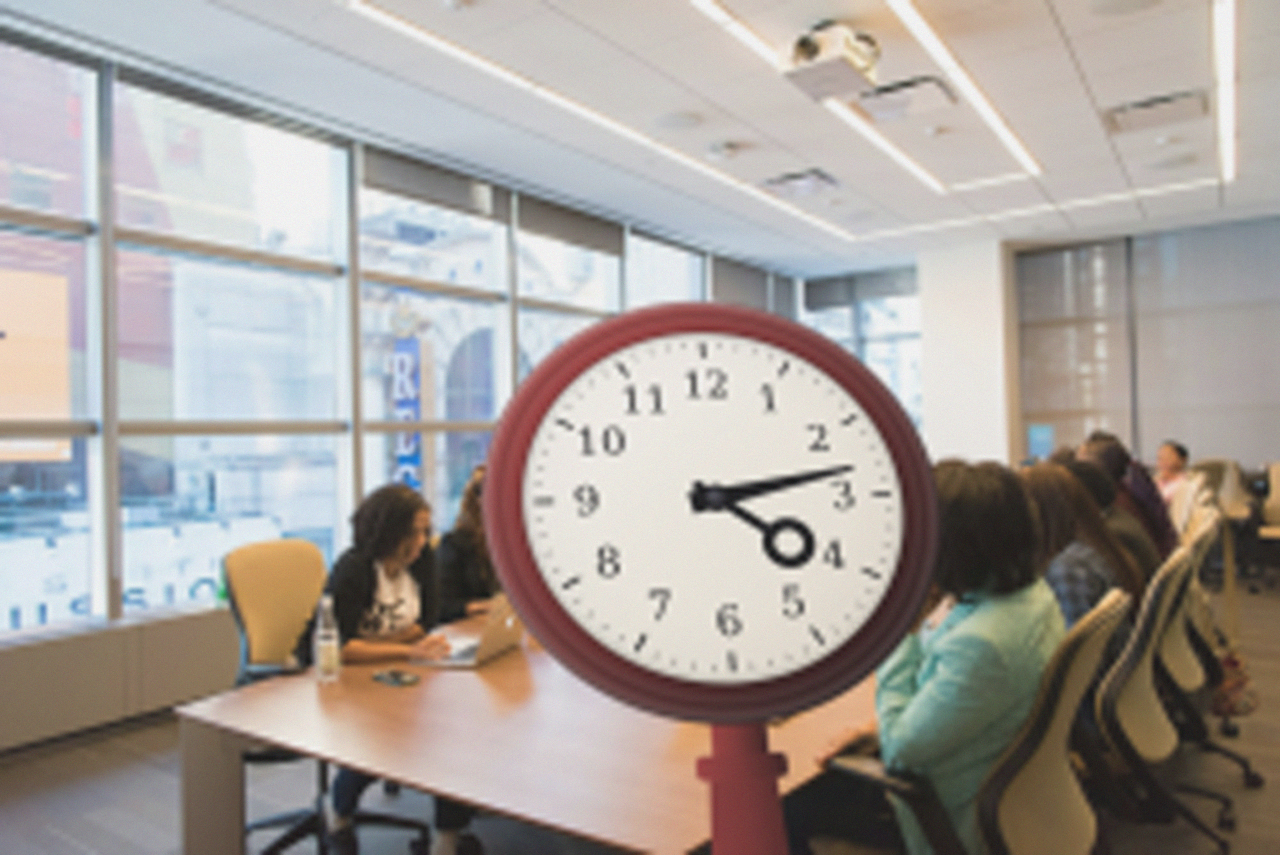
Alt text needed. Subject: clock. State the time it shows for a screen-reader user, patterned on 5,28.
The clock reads 4,13
